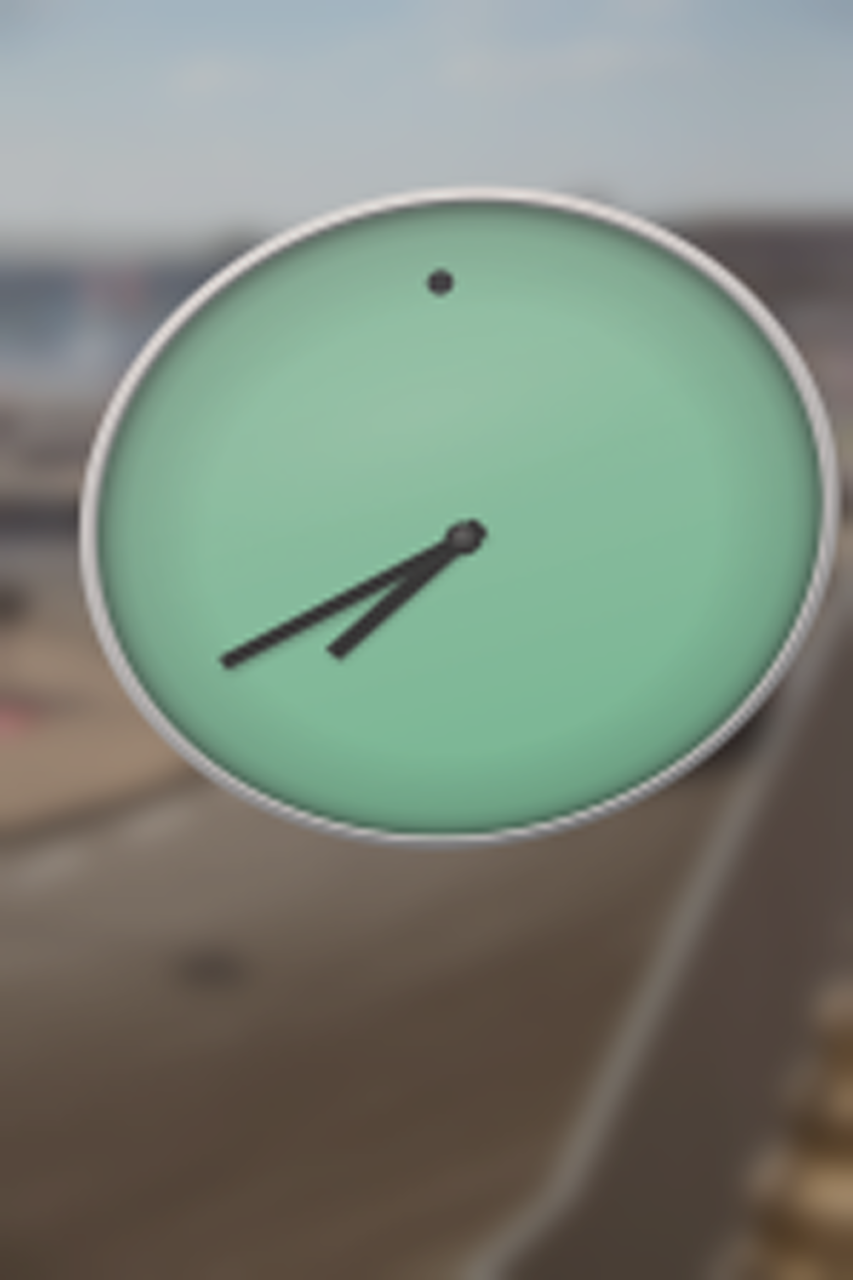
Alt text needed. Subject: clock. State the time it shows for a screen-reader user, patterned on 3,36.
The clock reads 7,41
